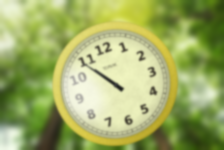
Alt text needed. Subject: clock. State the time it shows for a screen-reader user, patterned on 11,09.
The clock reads 10,54
